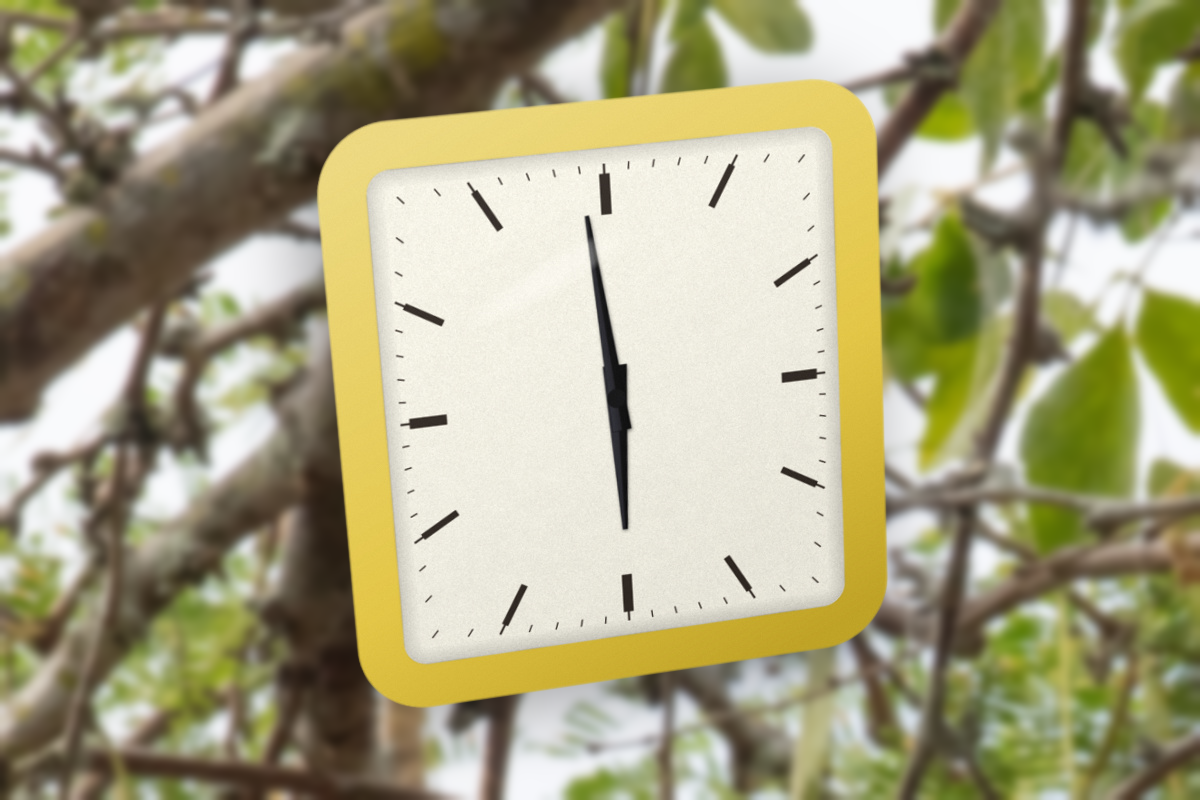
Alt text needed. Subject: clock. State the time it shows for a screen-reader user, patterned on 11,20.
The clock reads 5,59
